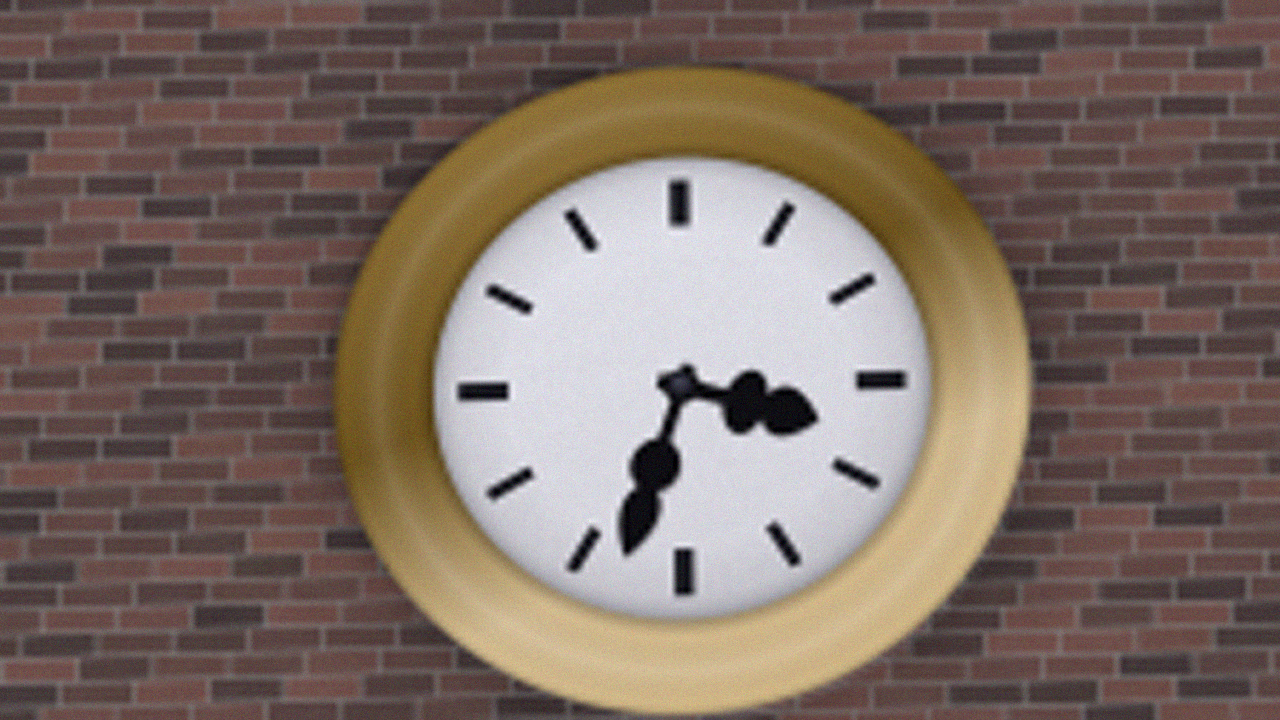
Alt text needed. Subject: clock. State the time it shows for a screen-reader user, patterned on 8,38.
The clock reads 3,33
